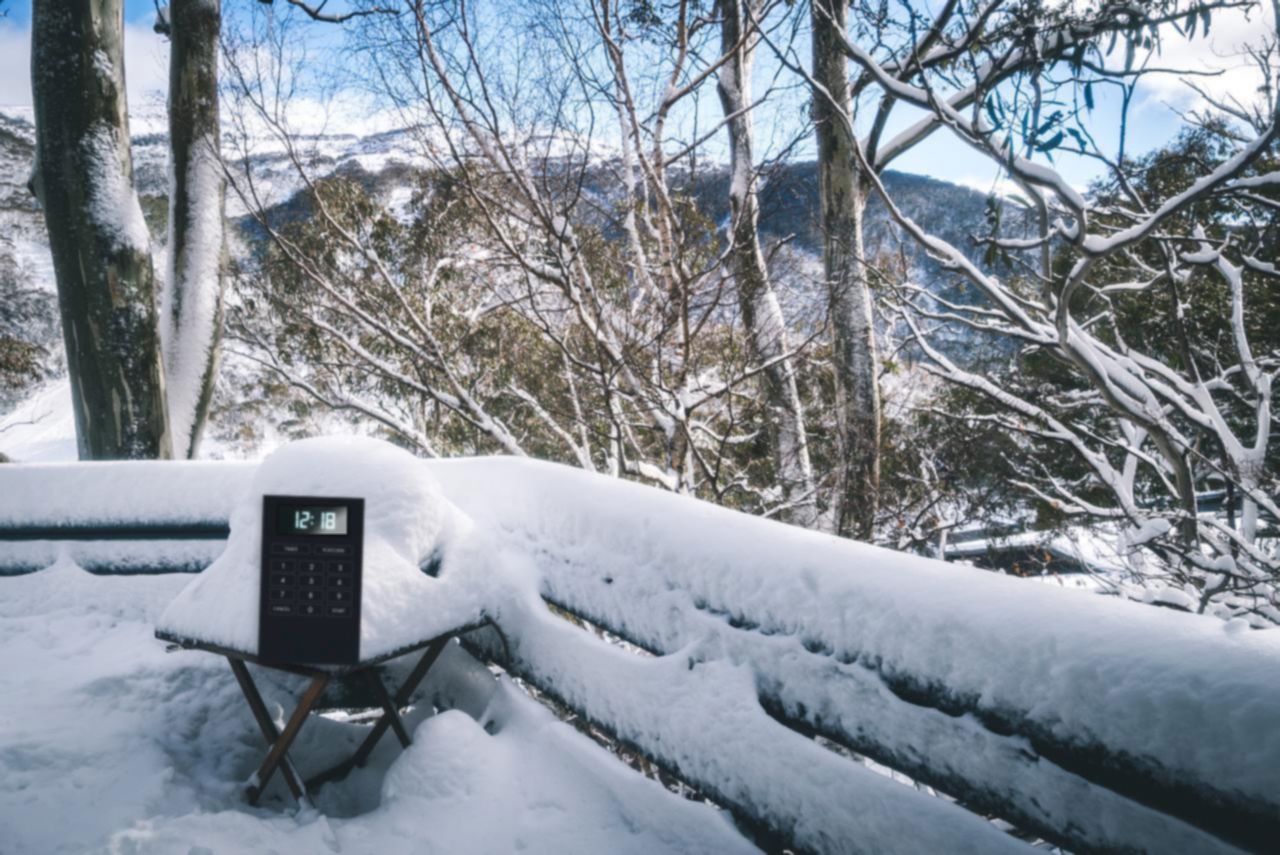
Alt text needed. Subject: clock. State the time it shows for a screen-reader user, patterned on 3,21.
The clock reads 12,18
